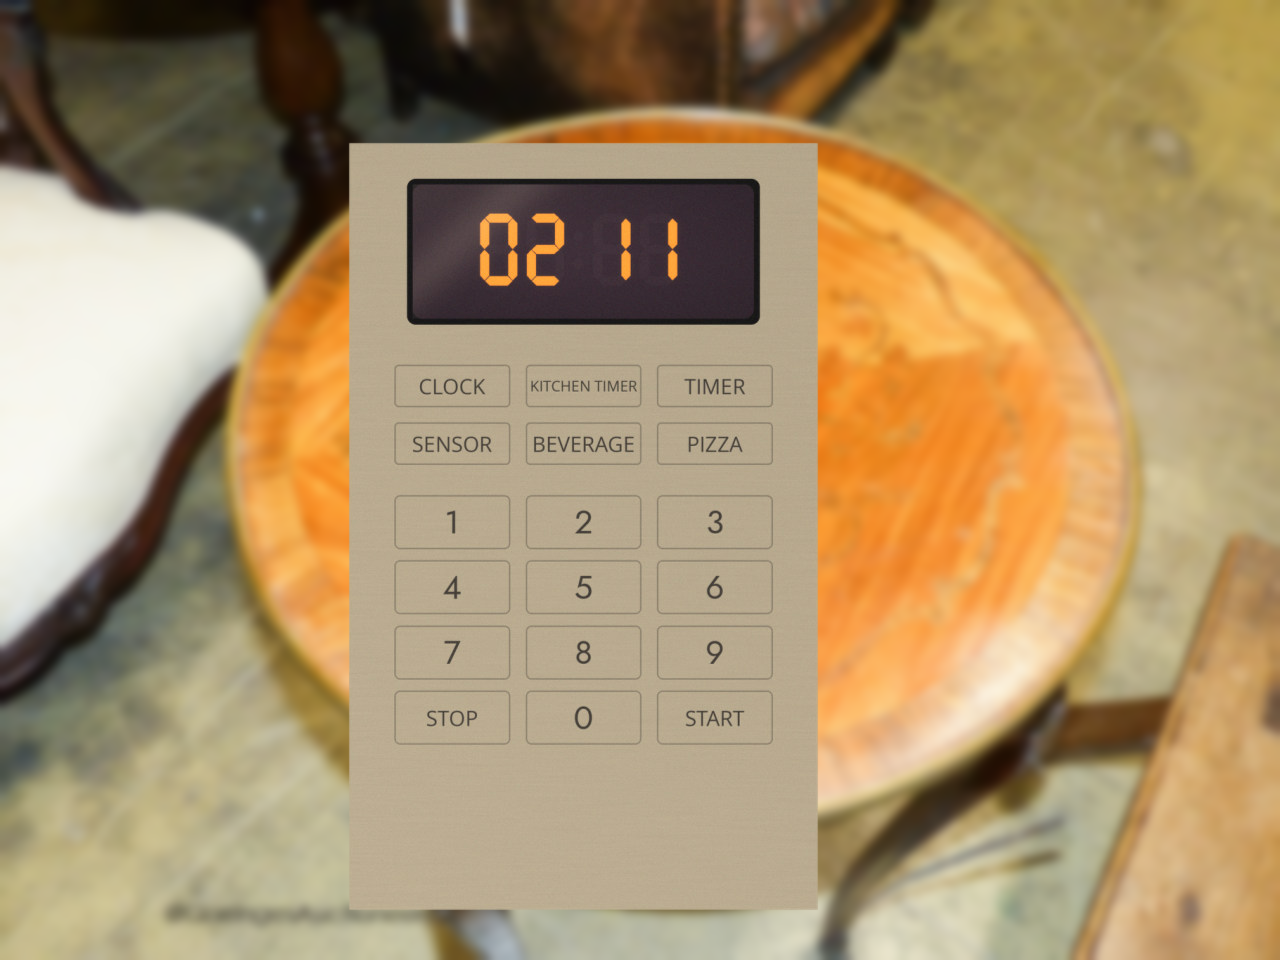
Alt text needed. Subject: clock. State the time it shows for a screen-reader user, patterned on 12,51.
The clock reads 2,11
